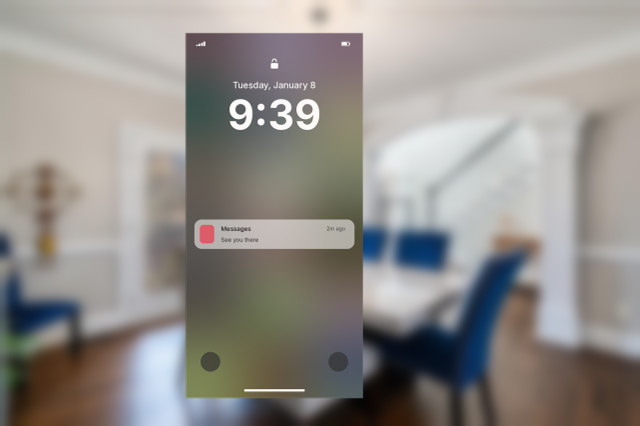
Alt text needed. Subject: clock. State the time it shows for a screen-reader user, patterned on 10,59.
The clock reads 9,39
